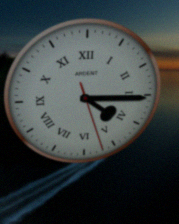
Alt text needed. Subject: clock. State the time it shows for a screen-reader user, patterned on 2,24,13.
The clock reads 4,15,27
